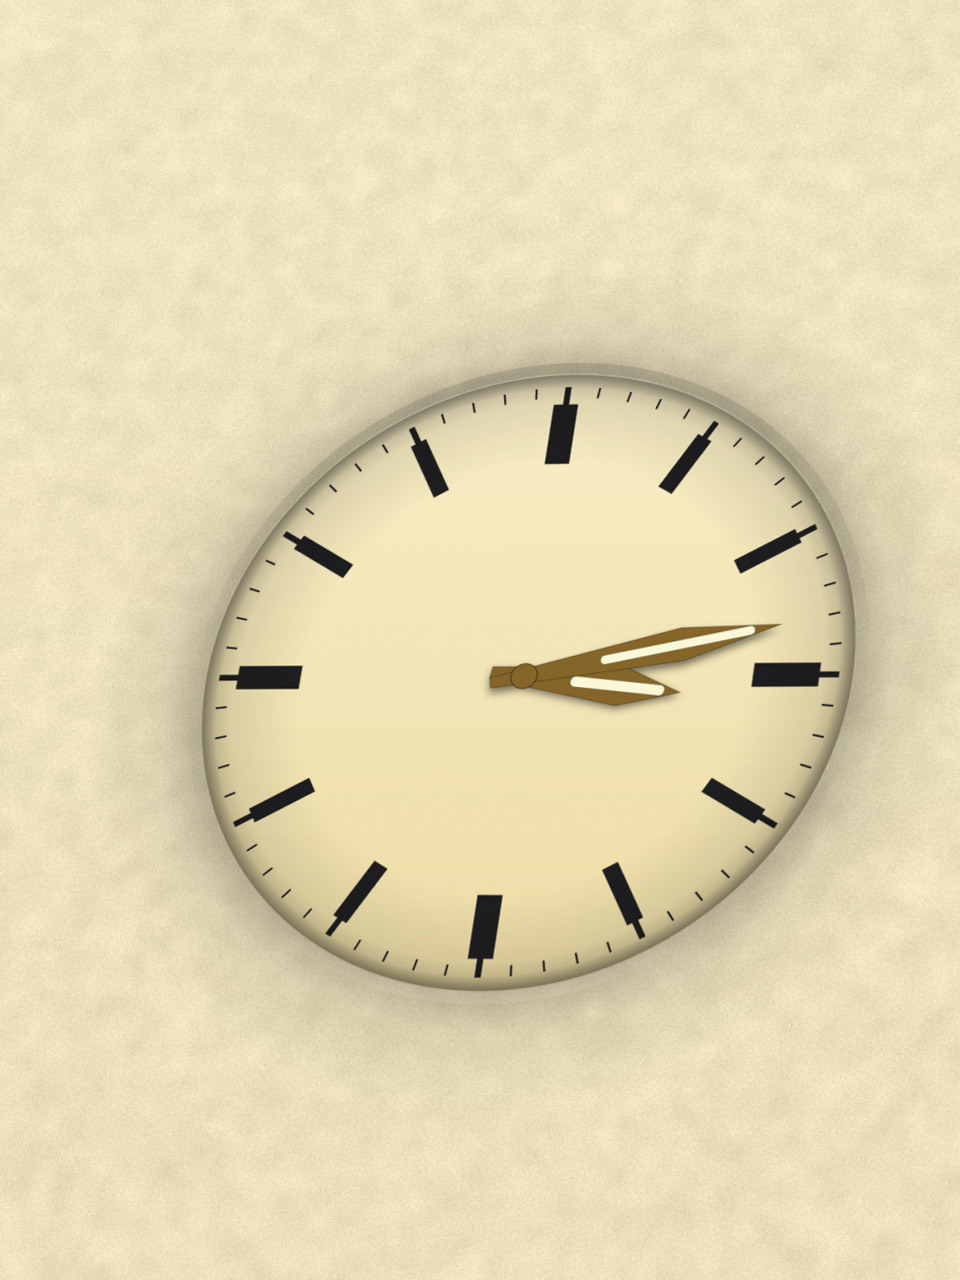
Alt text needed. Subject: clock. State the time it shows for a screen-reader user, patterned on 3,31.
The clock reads 3,13
